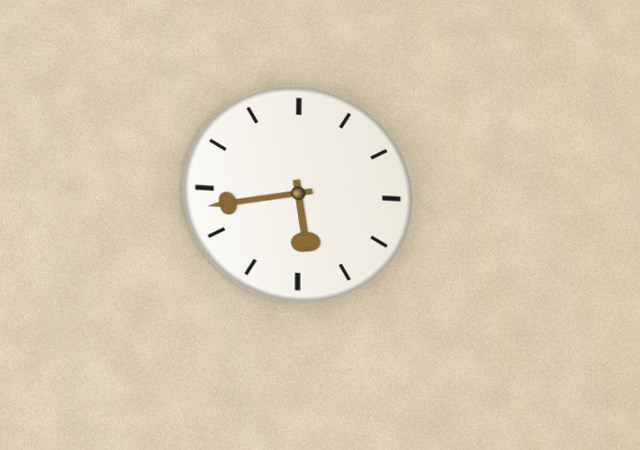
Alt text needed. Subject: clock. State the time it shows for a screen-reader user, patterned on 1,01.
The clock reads 5,43
